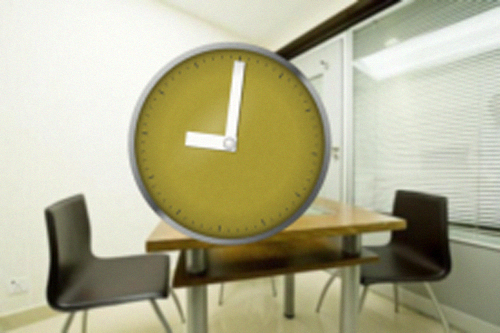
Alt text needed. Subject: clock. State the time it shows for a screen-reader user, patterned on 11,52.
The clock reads 9,00
